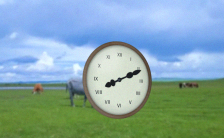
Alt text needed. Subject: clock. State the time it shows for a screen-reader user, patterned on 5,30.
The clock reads 8,11
